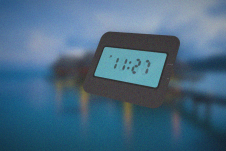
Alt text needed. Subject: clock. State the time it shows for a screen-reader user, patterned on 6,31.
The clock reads 11,27
